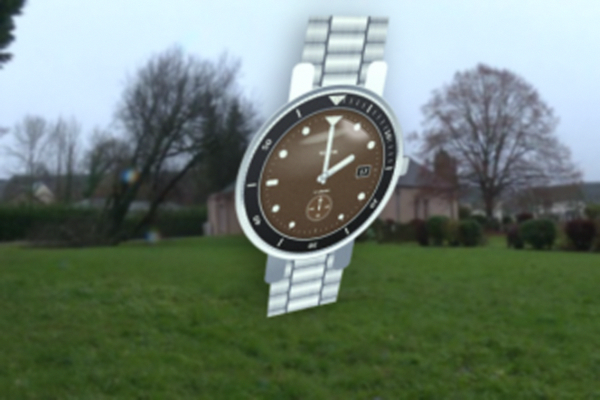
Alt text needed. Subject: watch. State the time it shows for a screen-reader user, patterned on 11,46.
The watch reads 2,00
